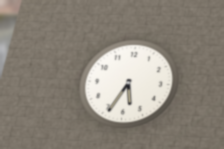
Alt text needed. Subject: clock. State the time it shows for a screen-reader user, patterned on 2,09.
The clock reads 5,34
